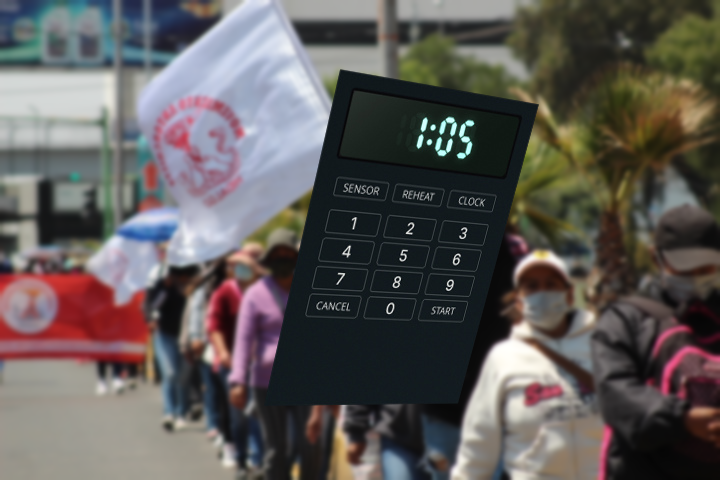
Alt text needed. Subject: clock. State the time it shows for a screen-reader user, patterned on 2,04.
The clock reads 1,05
